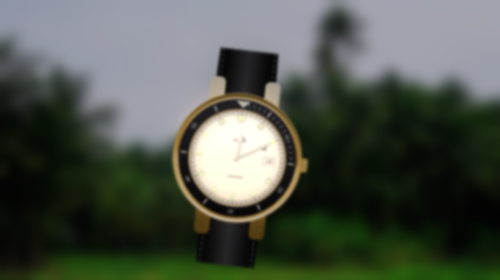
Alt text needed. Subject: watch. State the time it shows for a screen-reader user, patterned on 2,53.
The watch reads 12,10
